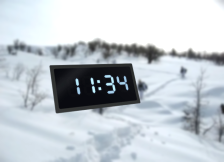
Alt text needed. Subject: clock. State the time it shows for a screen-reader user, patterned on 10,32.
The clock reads 11,34
